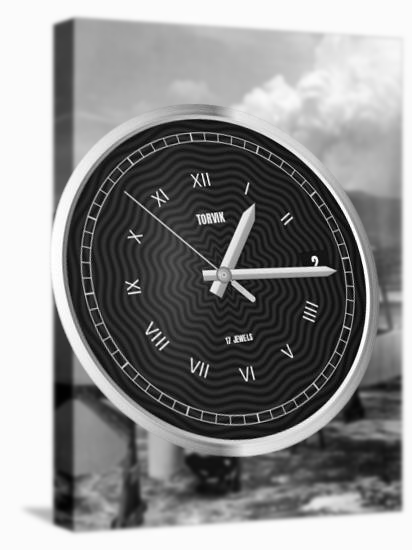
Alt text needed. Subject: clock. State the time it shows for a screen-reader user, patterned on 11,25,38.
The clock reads 1,15,53
